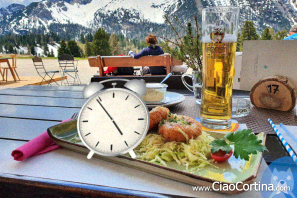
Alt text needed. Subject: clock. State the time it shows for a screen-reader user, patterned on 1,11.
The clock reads 4,54
